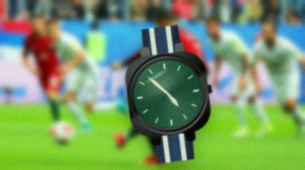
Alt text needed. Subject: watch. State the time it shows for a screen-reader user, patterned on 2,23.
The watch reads 4,53
